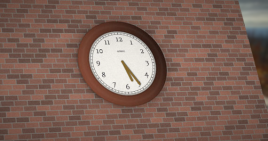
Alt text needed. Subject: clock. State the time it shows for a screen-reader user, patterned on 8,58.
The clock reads 5,25
